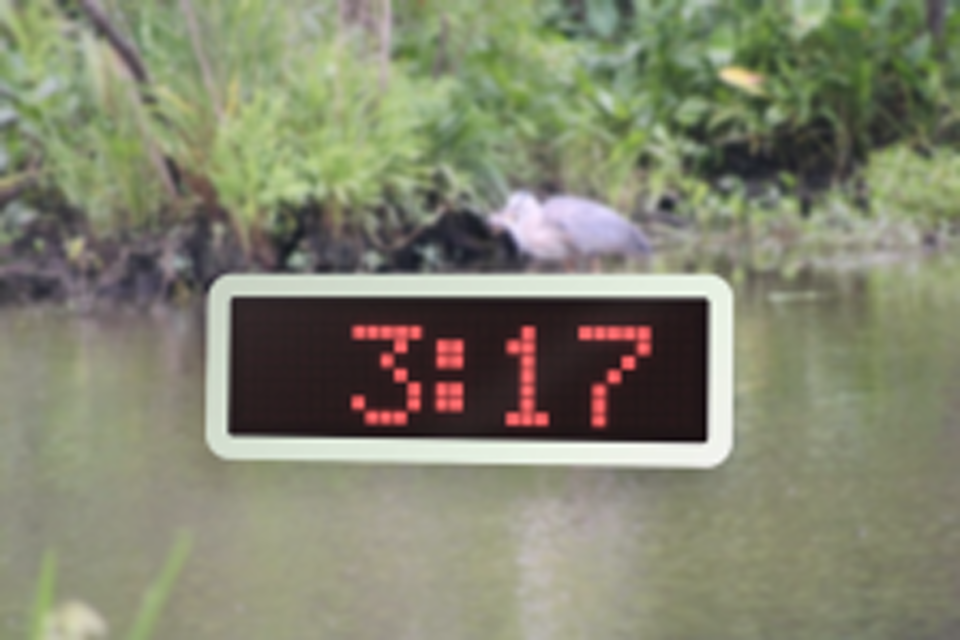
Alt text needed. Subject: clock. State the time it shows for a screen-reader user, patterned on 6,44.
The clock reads 3,17
